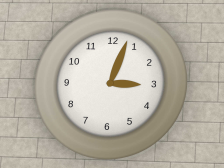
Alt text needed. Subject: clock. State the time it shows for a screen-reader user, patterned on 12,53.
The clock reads 3,03
